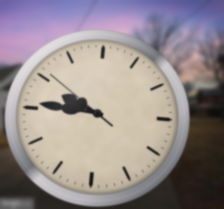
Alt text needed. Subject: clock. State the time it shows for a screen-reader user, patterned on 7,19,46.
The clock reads 9,45,51
